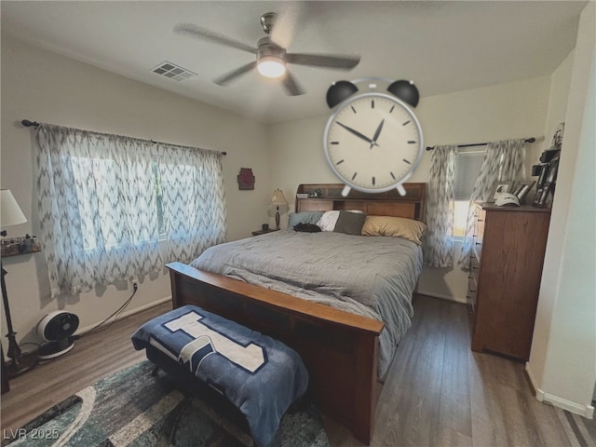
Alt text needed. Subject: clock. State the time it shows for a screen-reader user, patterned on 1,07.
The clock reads 12,50
